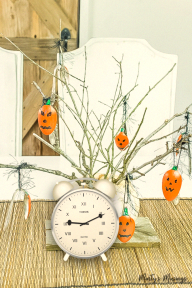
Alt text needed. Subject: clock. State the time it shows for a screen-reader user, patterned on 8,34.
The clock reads 9,11
